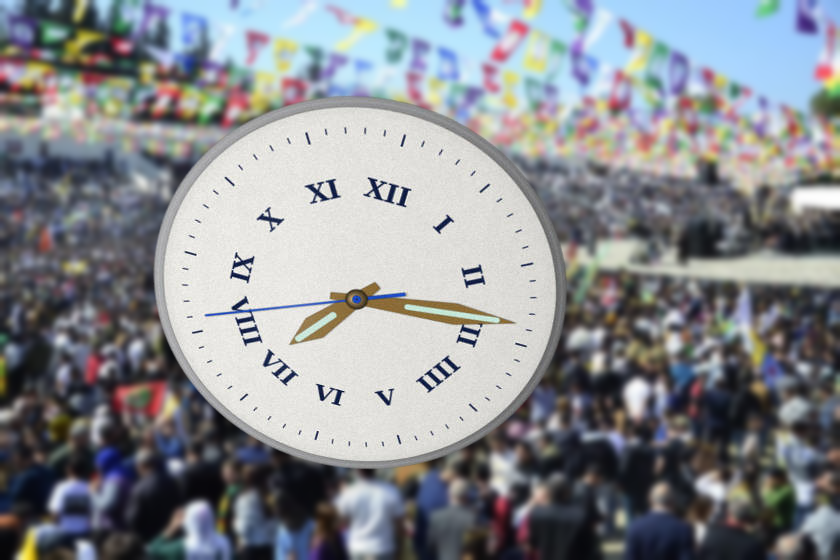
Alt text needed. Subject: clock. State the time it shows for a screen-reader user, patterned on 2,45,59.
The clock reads 7,13,41
